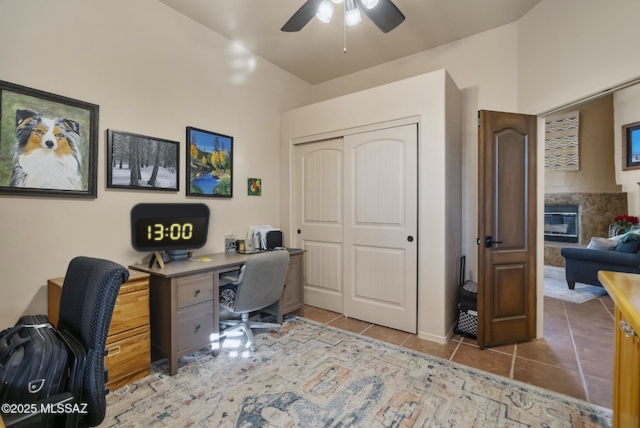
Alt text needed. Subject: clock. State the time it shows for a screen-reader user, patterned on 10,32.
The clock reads 13,00
